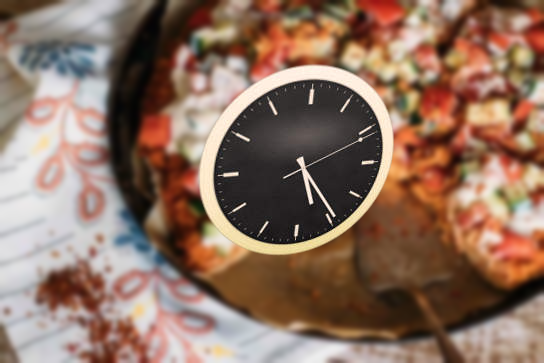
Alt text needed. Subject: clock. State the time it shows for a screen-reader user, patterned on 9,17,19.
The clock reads 5,24,11
